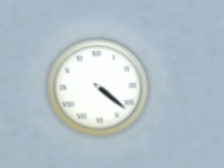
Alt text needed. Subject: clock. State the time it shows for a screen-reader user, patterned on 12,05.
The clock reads 4,22
